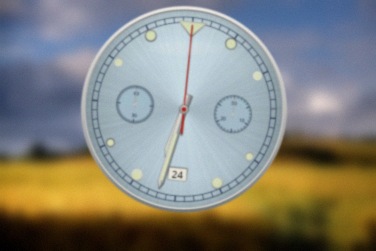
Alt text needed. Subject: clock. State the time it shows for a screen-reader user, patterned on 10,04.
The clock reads 6,32
